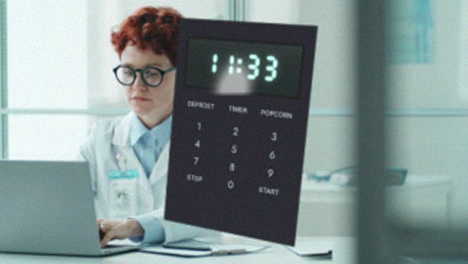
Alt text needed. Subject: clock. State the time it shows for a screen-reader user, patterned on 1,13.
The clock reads 11,33
